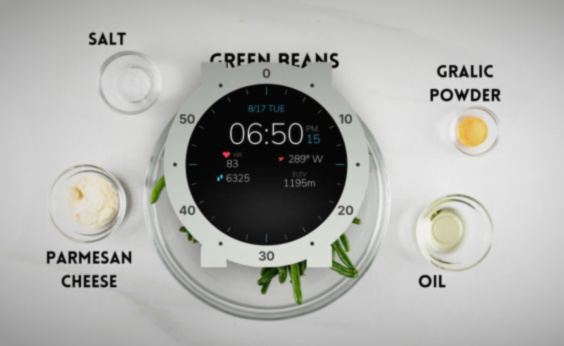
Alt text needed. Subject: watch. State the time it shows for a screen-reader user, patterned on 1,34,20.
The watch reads 6,50,15
